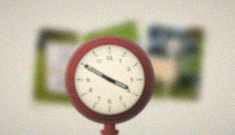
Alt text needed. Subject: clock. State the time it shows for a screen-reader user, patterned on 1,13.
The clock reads 3,50
